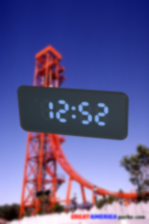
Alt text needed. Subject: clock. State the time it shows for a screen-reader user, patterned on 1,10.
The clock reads 12,52
